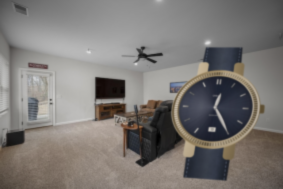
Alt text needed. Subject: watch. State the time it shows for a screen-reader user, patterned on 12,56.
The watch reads 12,25
